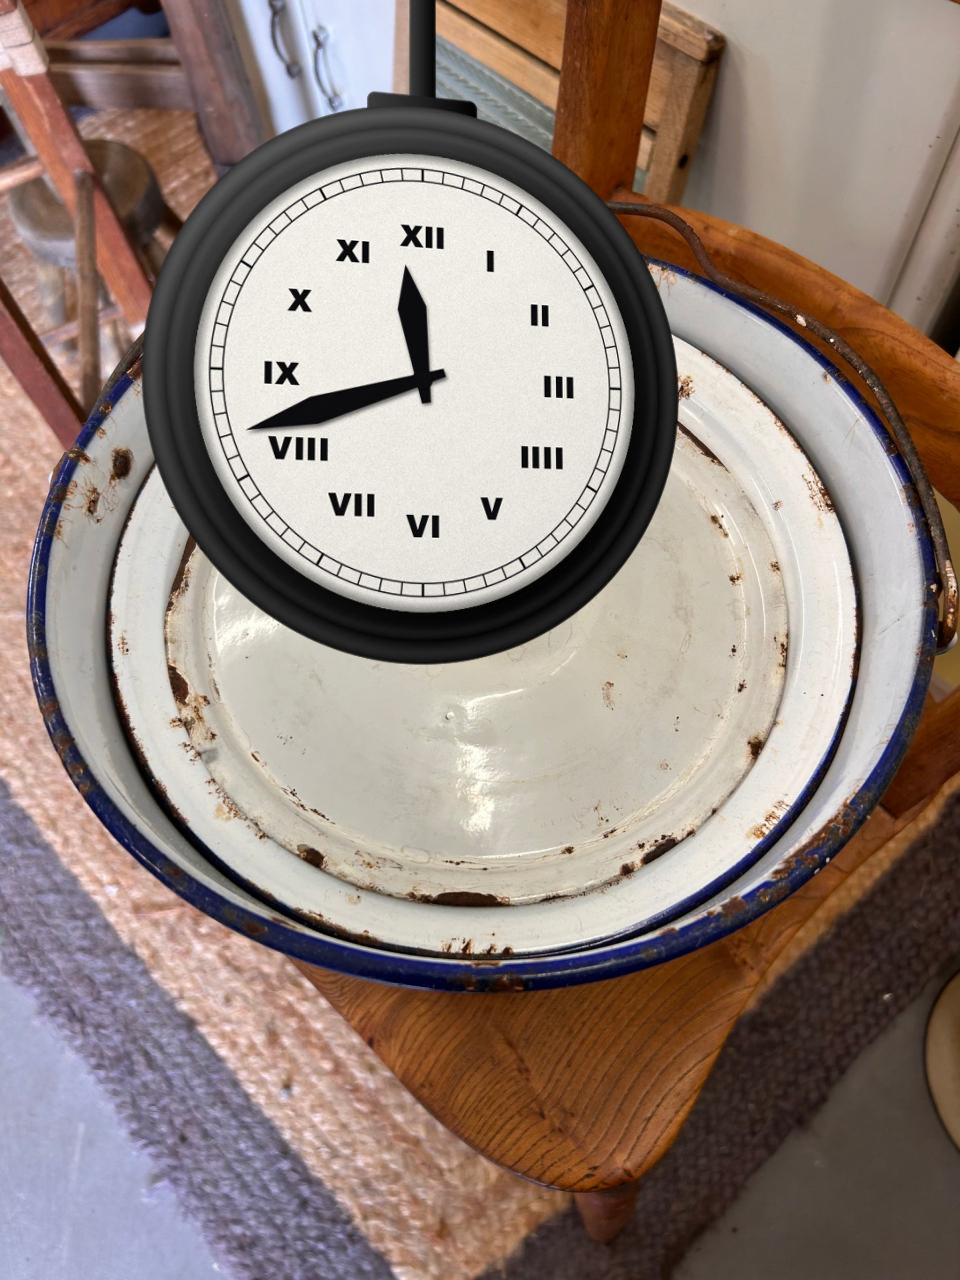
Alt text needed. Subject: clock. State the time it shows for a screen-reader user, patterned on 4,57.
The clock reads 11,42
